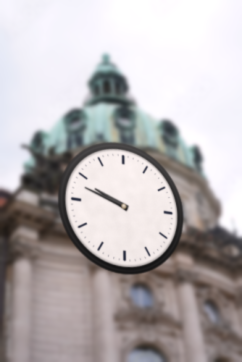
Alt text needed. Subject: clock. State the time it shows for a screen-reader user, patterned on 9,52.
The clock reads 9,48
